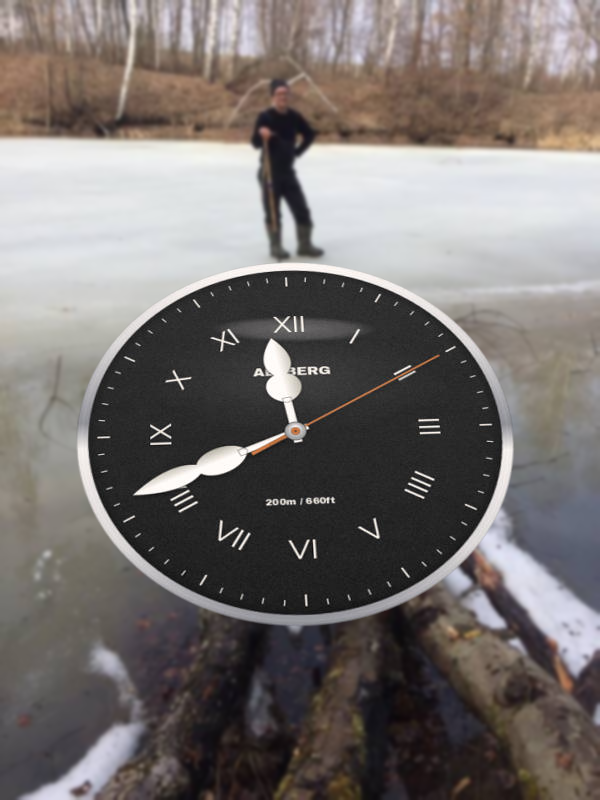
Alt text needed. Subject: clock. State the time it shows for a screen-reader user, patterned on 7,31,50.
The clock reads 11,41,10
